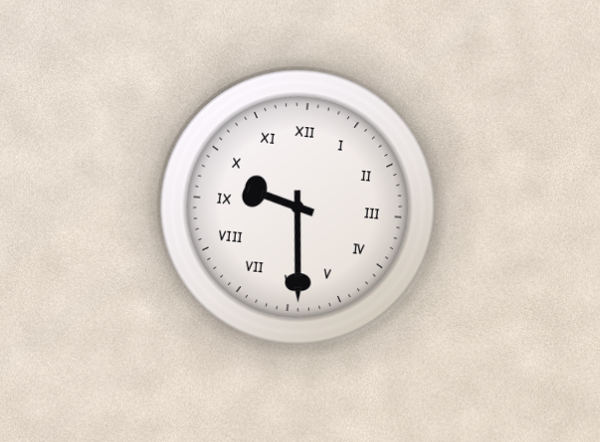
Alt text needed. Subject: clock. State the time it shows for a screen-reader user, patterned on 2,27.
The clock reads 9,29
